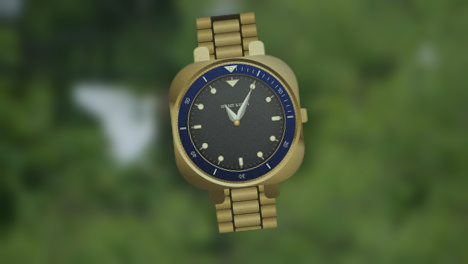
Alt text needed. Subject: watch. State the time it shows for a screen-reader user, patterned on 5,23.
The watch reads 11,05
